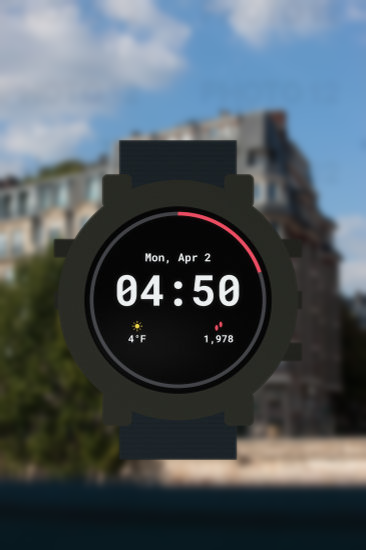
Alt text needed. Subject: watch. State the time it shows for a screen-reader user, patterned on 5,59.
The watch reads 4,50
